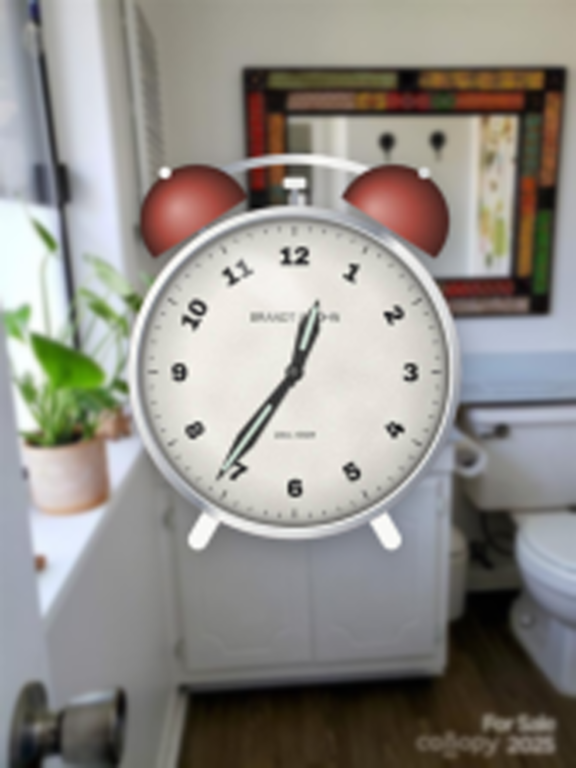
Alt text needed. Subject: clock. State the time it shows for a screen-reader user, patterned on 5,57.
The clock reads 12,36
